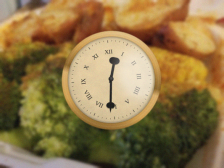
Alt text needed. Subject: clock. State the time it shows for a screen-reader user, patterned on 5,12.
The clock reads 12,31
